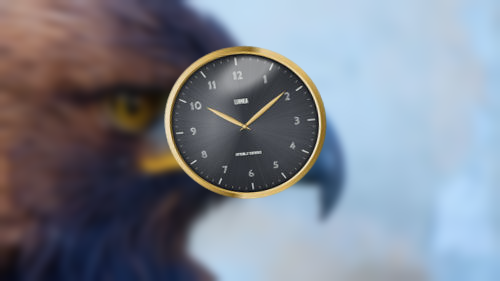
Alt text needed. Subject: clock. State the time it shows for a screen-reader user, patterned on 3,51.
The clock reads 10,09
